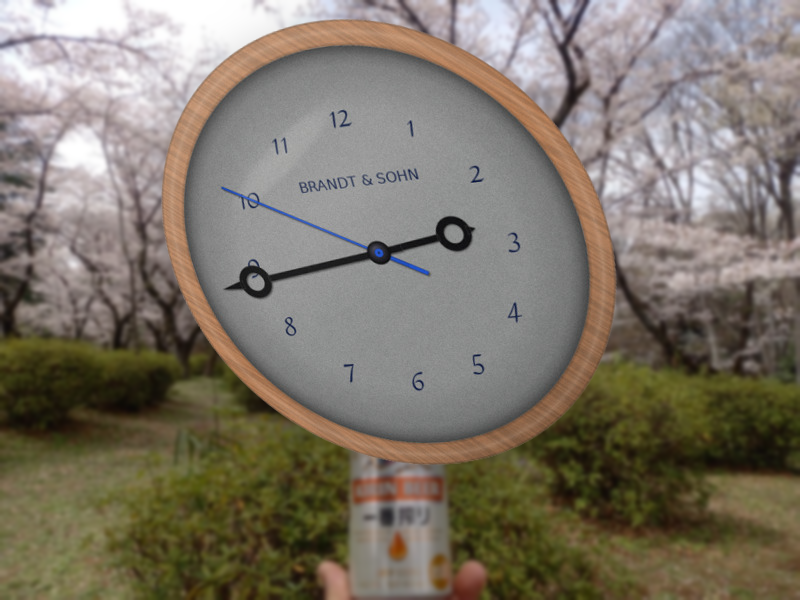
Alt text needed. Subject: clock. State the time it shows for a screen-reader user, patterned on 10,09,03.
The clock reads 2,43,50
